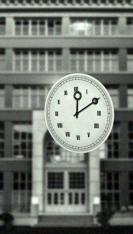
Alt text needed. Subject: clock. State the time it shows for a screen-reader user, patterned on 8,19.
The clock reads 12,10
